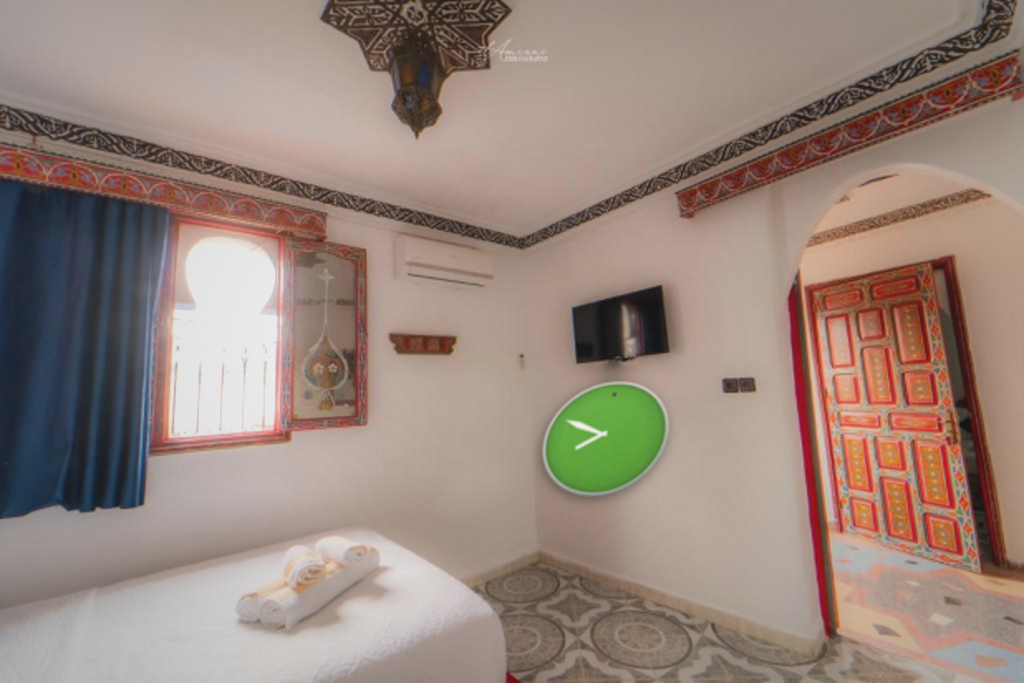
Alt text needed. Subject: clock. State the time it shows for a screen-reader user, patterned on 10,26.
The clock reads 7,48
